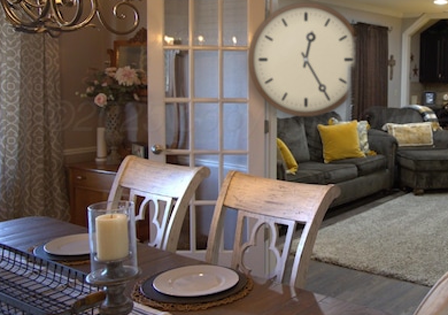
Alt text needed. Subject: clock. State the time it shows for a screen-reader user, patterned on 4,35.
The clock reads 12,25
